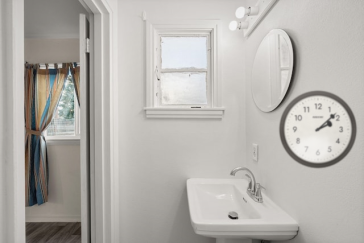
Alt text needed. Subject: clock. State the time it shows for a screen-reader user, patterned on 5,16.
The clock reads 2,08
